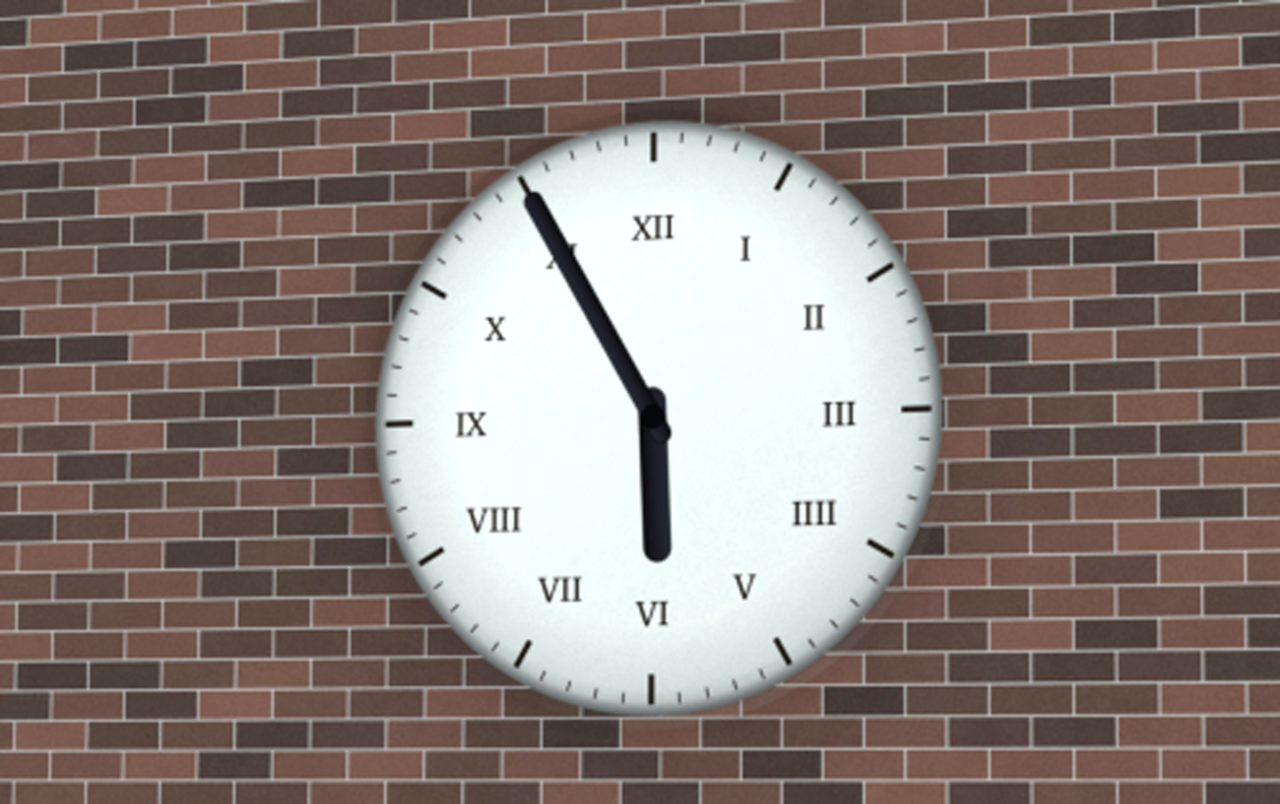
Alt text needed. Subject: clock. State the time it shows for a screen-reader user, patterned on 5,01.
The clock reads 5,55
